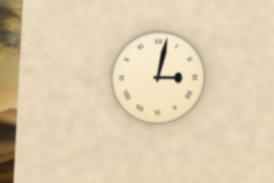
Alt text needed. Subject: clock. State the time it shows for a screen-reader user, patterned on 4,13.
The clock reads 3,02
